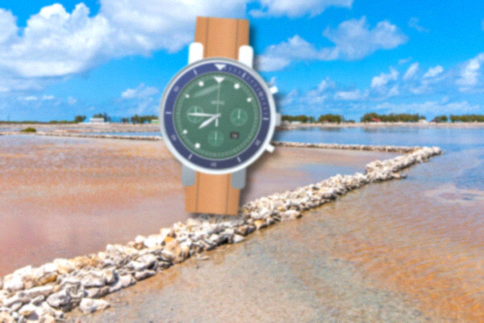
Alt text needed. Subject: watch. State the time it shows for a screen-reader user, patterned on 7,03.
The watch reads 7,45
